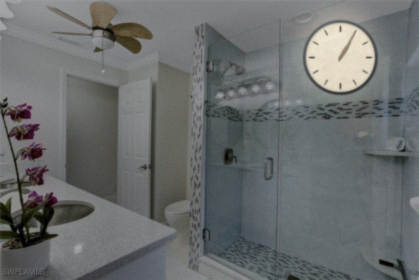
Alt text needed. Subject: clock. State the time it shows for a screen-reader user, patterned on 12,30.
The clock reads 1,05
